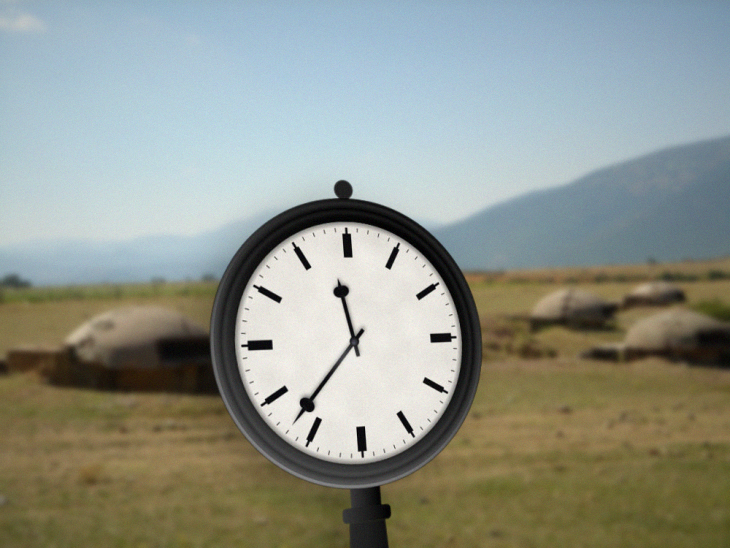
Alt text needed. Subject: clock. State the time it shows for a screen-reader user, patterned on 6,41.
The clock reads 11,37
